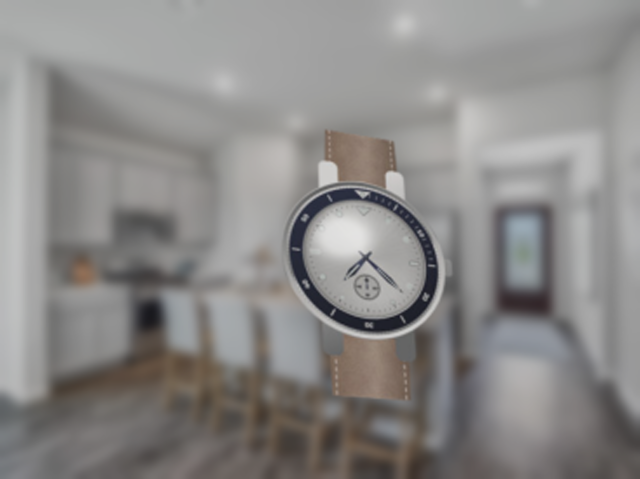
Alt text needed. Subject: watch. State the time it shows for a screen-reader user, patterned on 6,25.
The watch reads 7,22
